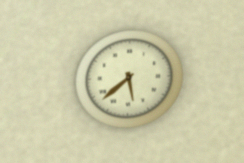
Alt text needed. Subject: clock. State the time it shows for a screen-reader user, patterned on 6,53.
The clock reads 5,38
